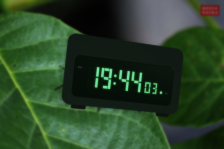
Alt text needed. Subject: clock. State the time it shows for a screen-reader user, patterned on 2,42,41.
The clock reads 19,44,03
